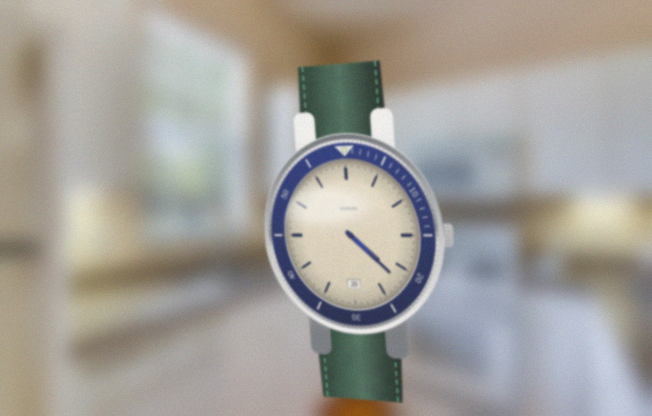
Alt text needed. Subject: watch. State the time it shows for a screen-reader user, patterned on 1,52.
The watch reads 4,22
